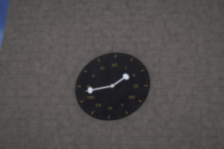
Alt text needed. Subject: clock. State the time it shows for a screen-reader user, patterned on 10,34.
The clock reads 1,43
